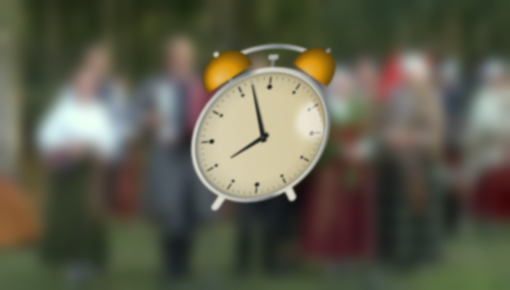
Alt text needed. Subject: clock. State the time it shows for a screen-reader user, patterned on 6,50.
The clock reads 7,57
